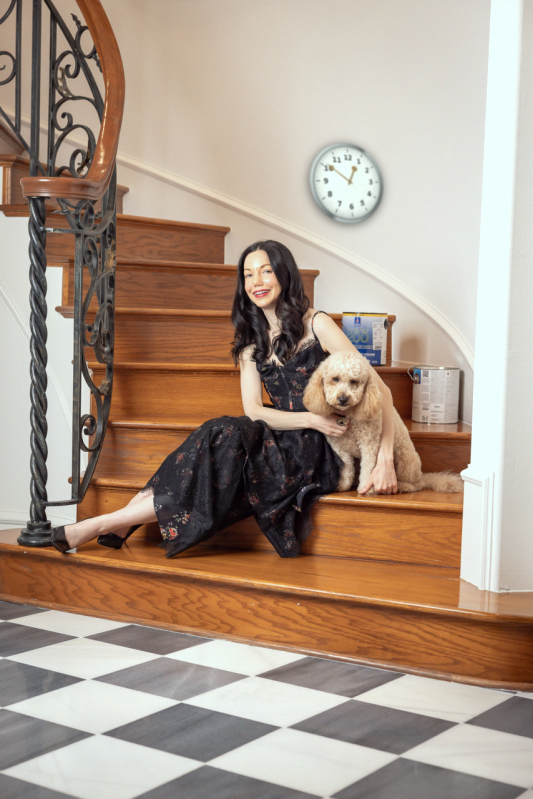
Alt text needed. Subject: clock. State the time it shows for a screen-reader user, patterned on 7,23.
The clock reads 12,51
